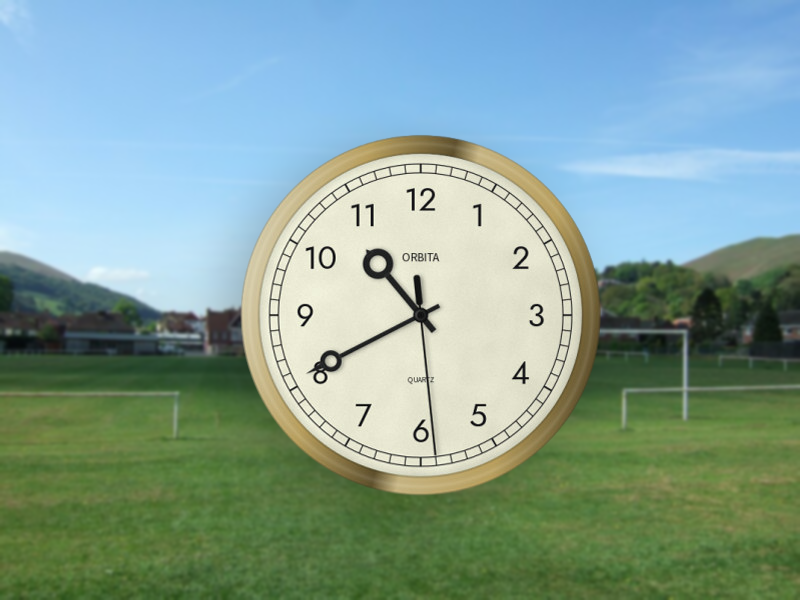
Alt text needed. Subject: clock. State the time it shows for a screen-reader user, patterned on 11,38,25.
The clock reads 10,40,29
